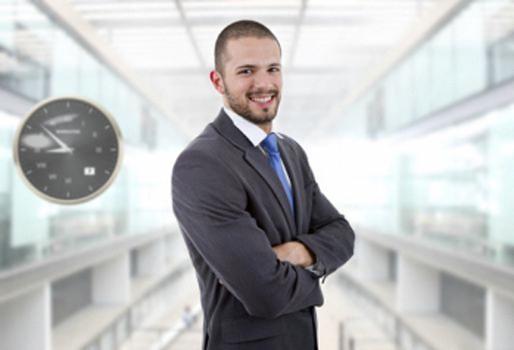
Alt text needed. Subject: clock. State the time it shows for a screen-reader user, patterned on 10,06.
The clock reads 8,52
